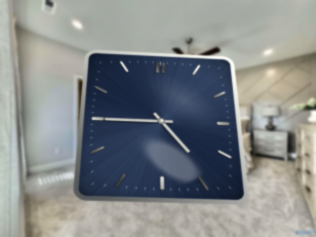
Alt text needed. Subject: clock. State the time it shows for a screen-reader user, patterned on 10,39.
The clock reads 4,45
